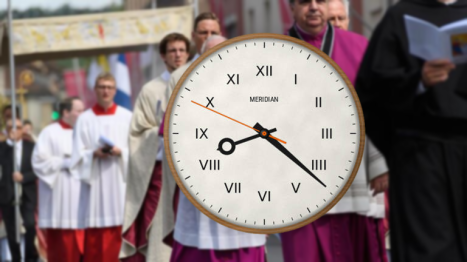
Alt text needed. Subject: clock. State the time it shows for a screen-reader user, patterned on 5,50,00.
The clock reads 8,21,49
